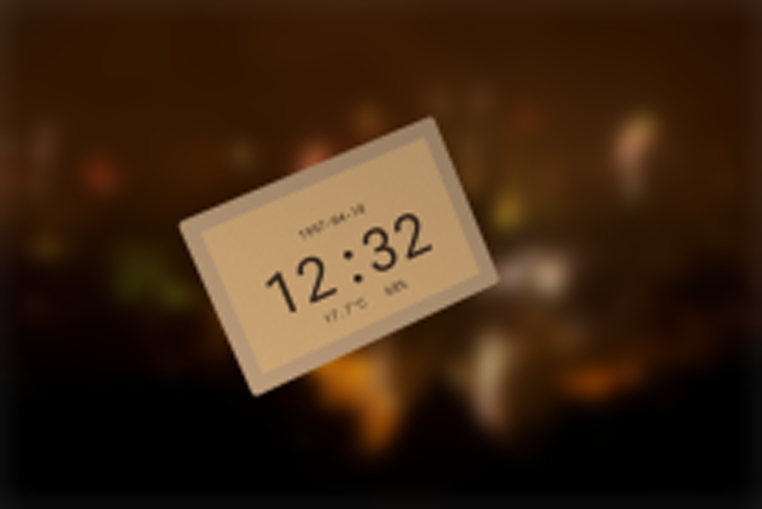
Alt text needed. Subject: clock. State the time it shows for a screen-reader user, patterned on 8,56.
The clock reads 12,32
